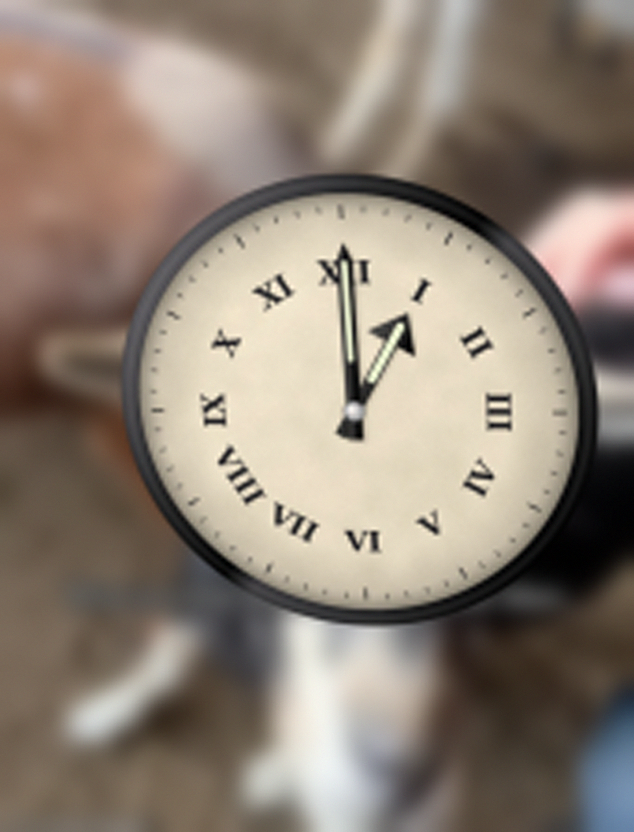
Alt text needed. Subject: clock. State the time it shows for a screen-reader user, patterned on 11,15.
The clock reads 1,00
